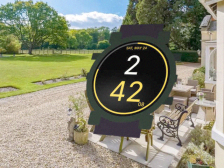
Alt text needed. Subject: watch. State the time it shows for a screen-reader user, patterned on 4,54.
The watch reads 2,42
